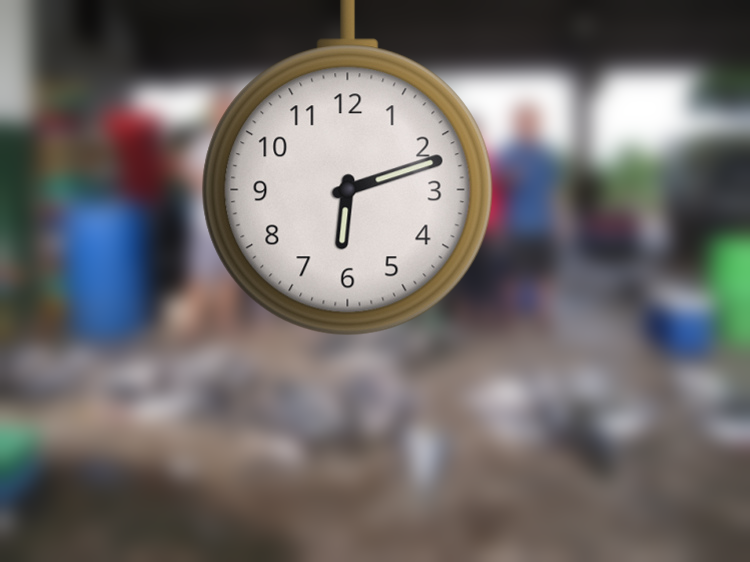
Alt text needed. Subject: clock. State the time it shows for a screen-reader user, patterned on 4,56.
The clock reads 6,12
